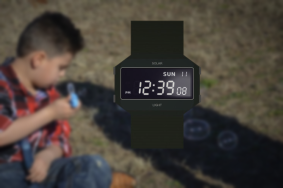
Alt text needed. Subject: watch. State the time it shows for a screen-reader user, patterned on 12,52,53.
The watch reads 12,39,08
